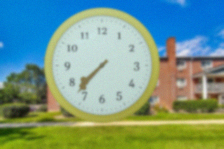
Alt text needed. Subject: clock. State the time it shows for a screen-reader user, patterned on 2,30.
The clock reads 7,37
